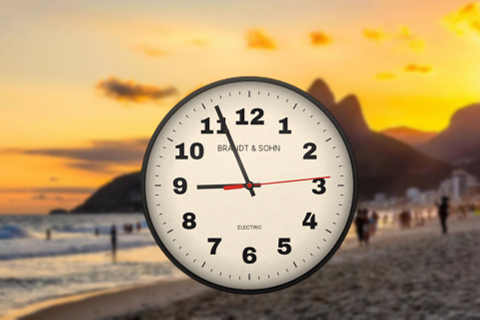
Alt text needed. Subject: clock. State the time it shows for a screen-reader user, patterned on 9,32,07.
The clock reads 8,56,14
